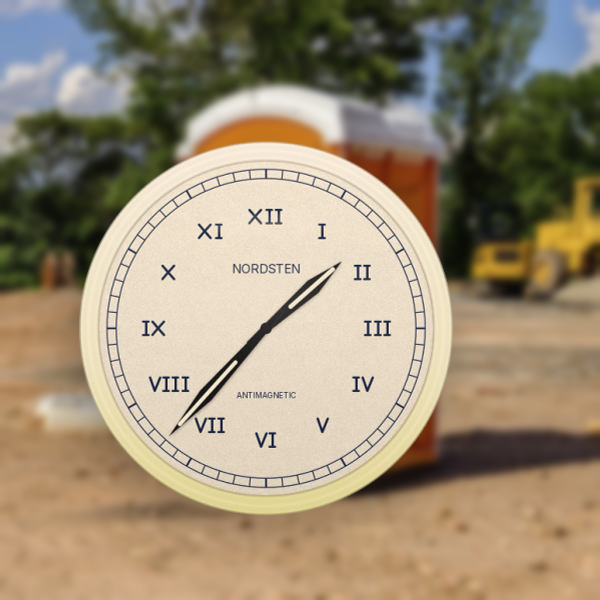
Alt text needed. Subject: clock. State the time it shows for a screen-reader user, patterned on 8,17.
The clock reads 1,37
